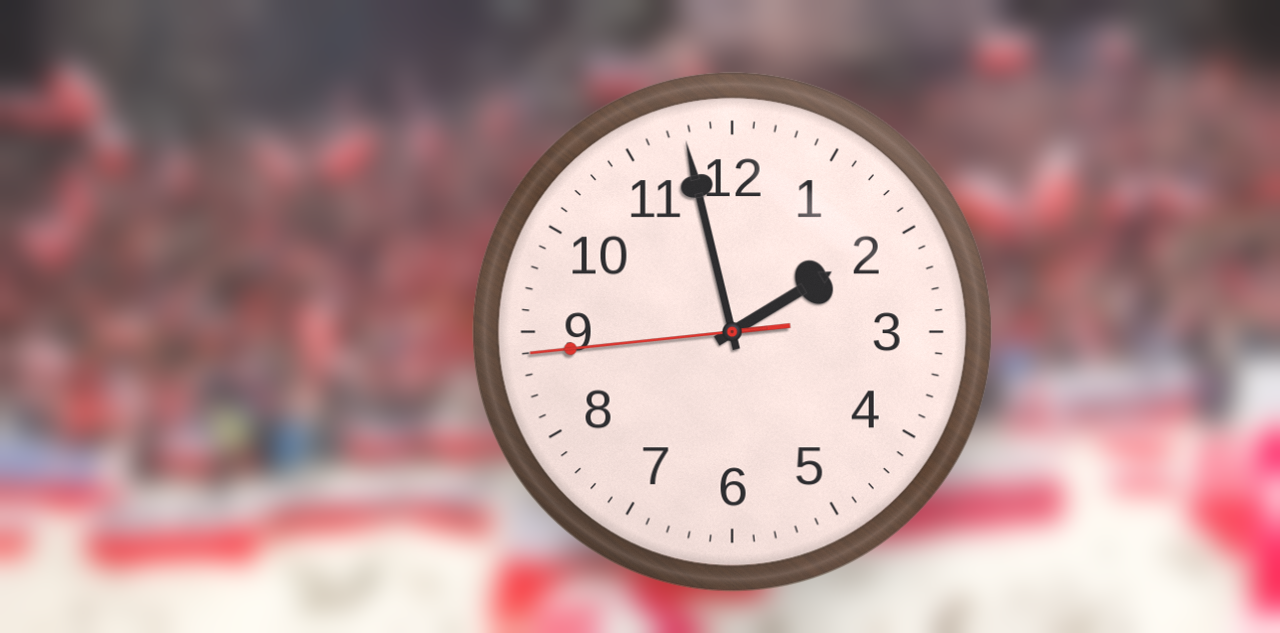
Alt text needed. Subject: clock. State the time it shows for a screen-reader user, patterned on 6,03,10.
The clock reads 1,57,44
